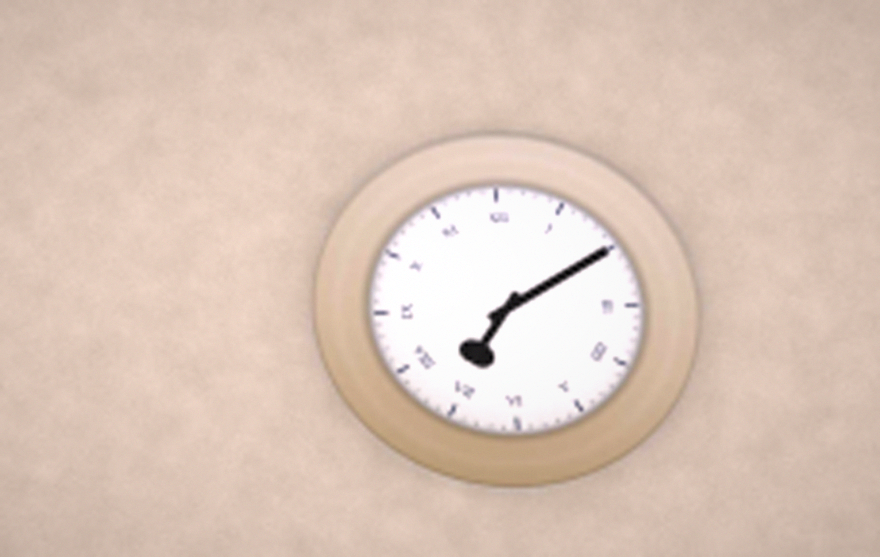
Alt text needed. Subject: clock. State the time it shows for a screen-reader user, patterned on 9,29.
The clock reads 7,10
